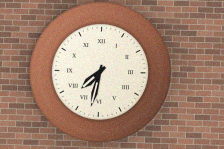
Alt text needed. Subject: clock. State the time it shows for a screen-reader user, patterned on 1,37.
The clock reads 7,32
